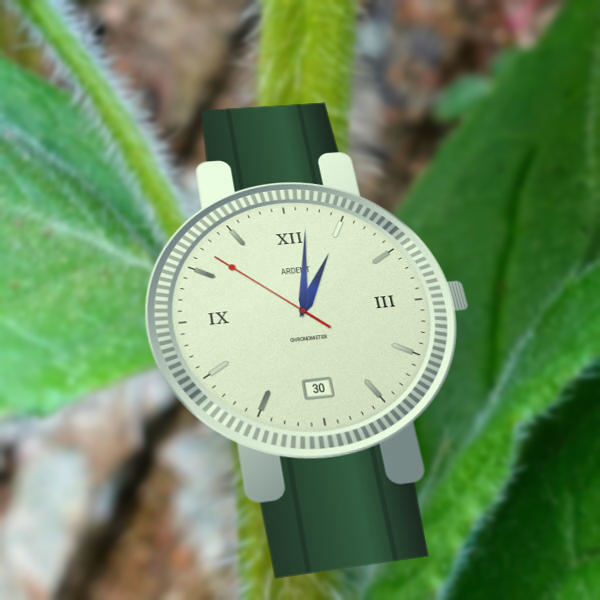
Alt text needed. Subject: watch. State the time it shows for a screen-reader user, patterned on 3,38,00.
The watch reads 1,01,52
